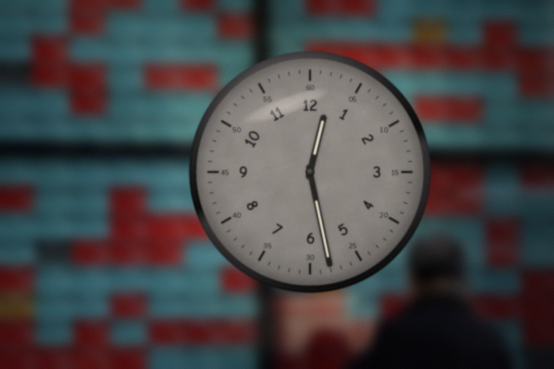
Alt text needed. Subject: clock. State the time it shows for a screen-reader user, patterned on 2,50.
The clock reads 12,28
